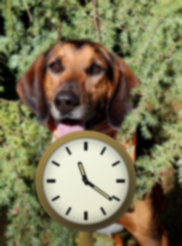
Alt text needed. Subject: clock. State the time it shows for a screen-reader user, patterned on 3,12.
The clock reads 11,21
